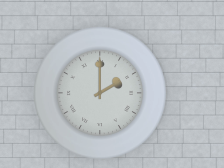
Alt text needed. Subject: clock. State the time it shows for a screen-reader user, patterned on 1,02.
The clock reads 2,00
